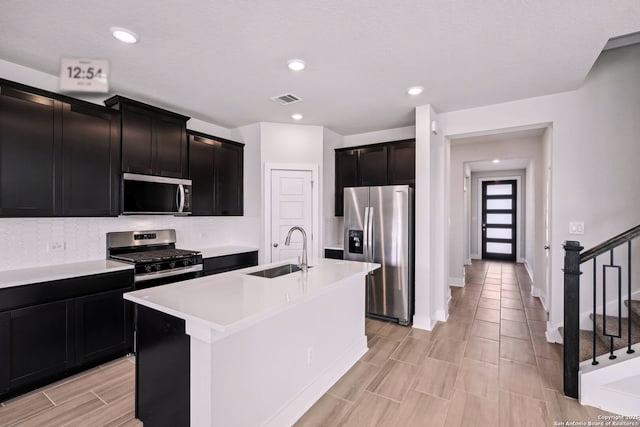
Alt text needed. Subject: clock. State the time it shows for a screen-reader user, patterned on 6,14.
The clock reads 12,54
